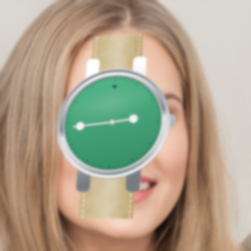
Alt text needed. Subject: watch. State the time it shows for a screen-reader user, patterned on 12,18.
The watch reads 2,44
